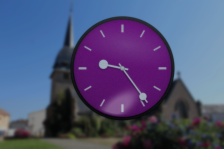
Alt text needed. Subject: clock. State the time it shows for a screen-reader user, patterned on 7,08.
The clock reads 9,24
